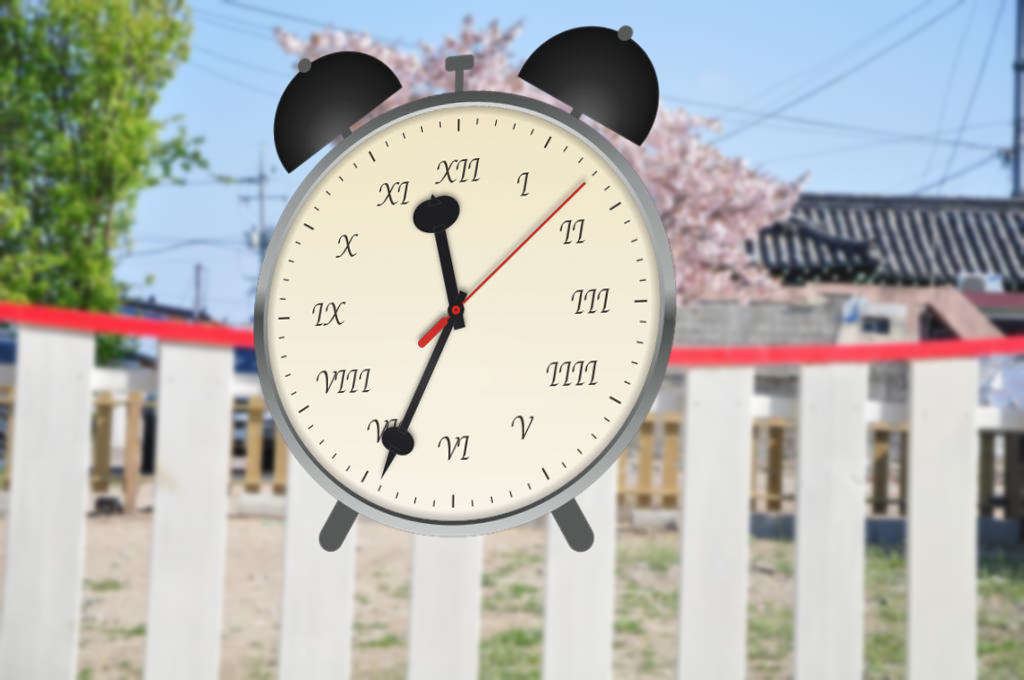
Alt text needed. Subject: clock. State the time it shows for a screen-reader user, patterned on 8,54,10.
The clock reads 11,34,08
